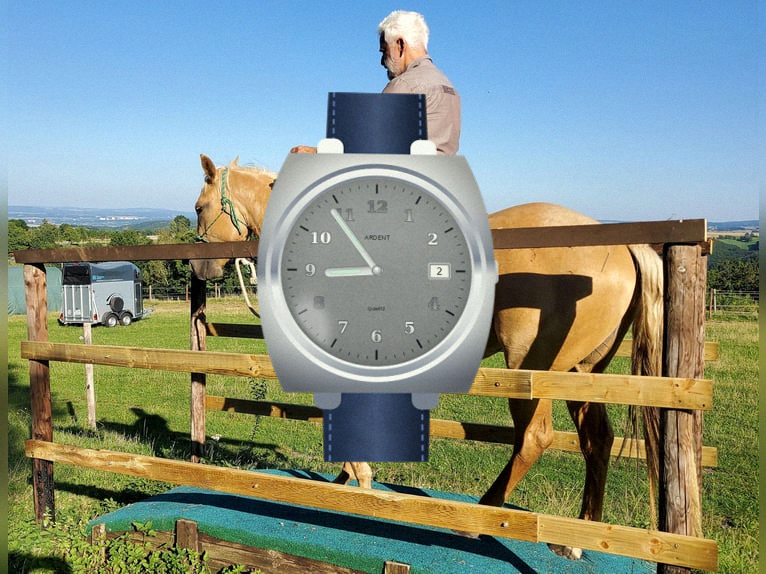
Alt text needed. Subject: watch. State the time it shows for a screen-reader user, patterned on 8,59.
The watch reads 8,54
